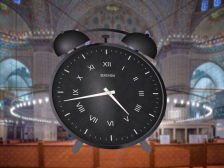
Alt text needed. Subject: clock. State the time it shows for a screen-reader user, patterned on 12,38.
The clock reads 4,43
